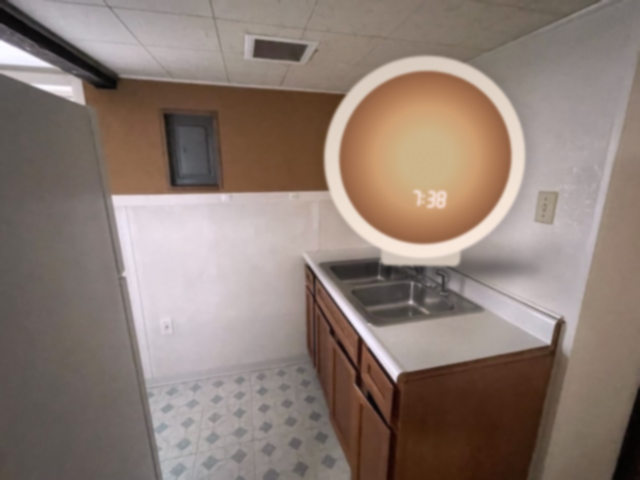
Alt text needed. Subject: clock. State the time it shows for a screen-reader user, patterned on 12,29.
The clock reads 7,38
